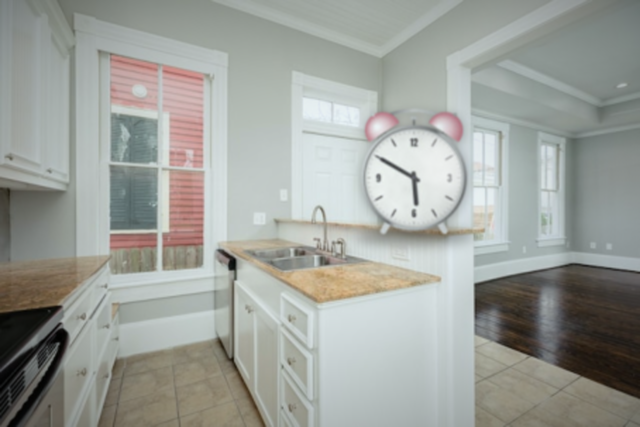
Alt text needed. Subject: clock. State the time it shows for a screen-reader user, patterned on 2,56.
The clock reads 5,50
